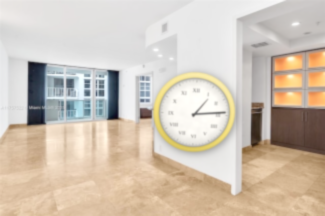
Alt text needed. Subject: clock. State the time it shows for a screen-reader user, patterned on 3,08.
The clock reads 1,14
